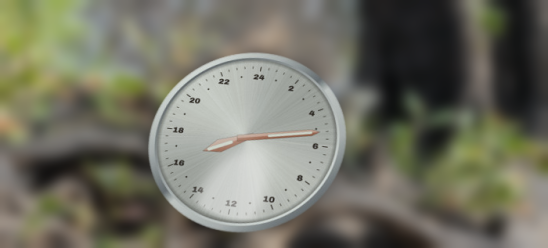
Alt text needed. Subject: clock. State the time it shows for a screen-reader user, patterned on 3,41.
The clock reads 16,13
